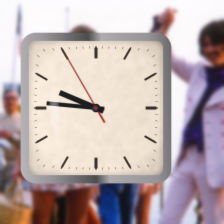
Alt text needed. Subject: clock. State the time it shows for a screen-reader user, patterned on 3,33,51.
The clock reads 9,45,55
